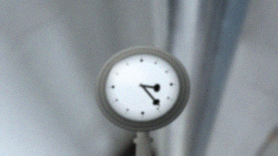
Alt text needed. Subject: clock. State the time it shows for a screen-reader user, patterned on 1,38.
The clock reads 3,24
